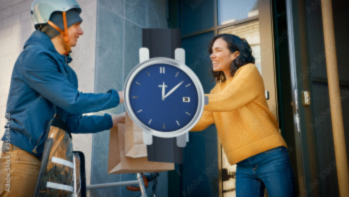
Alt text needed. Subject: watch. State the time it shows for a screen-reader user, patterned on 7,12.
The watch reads 12,08
